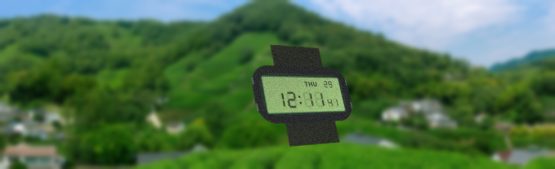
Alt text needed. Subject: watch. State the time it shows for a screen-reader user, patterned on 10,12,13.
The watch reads 12,11,41
